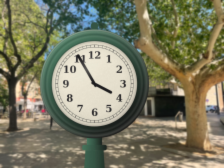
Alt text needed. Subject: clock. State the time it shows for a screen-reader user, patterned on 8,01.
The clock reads 3,55
